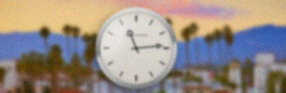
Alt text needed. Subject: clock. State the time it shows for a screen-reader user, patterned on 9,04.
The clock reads 11,14
